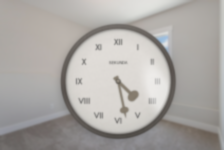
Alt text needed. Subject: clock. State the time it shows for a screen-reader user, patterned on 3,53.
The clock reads 4,28
